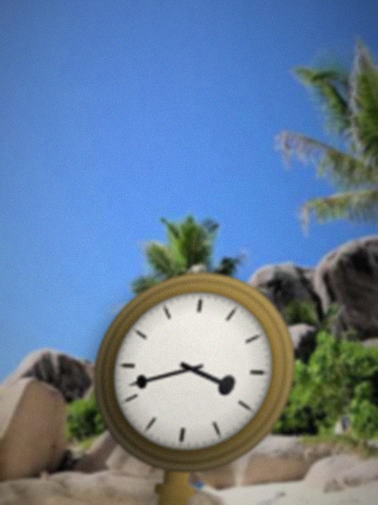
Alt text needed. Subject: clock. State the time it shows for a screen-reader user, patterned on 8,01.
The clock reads 3,42
